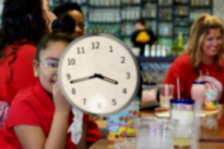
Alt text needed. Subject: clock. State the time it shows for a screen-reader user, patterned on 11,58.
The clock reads 3,43
